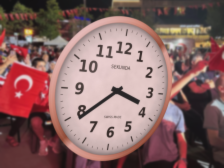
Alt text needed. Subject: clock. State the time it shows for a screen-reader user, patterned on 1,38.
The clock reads 3,39
